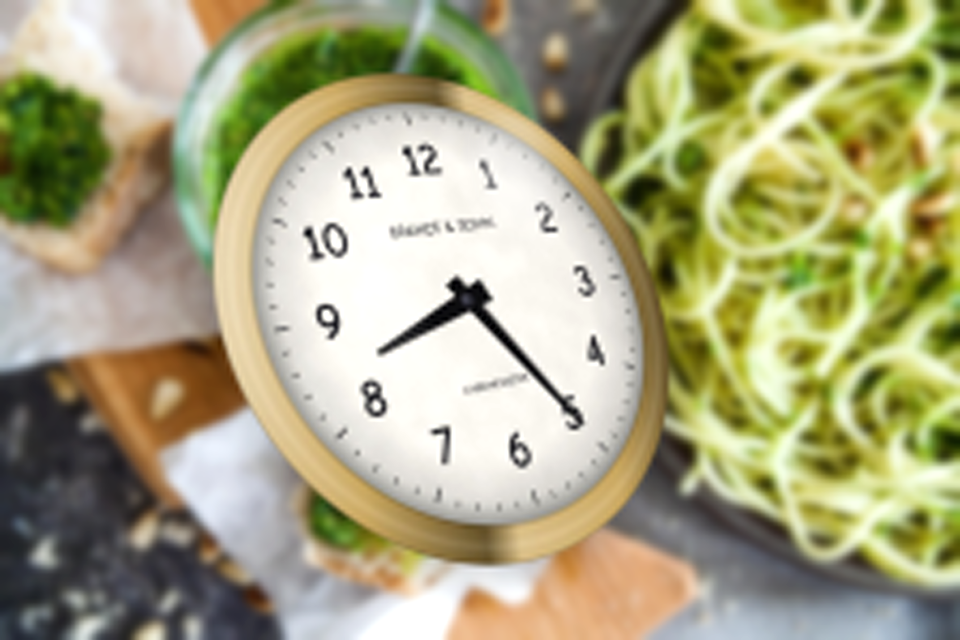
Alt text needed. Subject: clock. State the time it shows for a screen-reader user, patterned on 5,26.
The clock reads 8,25
